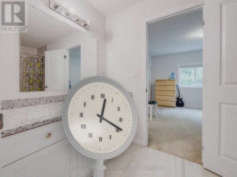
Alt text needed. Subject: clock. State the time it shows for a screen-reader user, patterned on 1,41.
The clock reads 12,19
